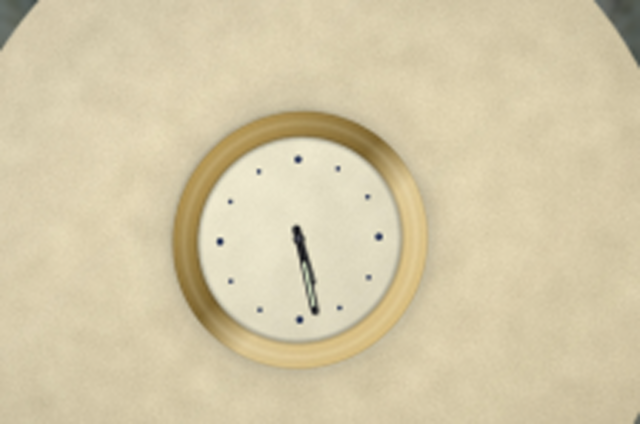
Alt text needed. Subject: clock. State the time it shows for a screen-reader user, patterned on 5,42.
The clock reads 5,28
